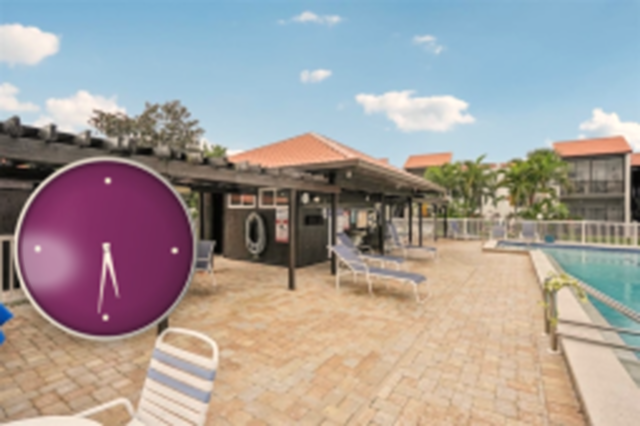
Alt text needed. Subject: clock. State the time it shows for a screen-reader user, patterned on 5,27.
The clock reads 5,31
